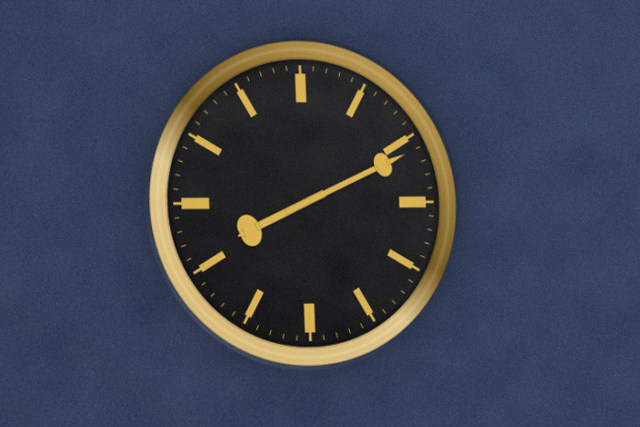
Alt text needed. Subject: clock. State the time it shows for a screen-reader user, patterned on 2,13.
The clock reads 8,11
